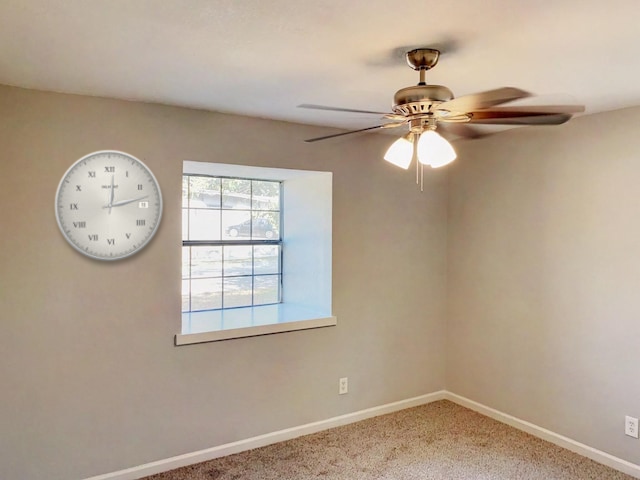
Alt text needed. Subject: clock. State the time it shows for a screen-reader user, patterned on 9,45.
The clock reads 12,13
